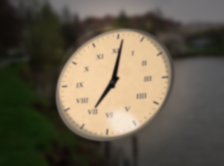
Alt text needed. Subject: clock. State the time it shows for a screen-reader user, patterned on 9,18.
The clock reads 7,01
